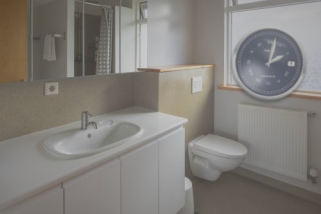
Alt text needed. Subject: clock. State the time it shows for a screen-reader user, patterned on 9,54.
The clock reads 2,02
